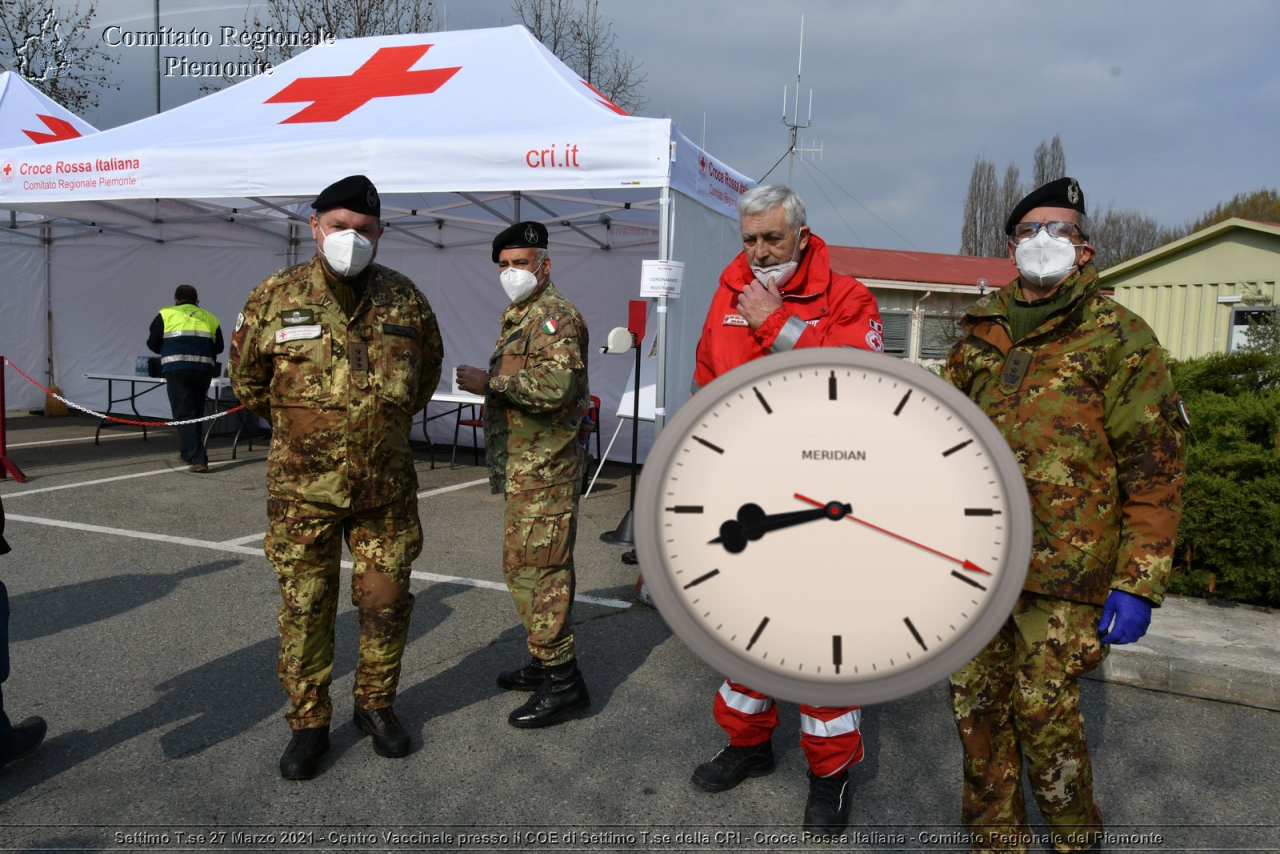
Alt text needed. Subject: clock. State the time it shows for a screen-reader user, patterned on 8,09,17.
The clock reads 8,42,19
